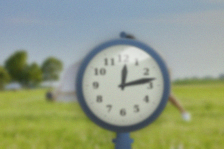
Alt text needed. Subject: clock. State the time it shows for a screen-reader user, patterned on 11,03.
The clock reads 12,13
